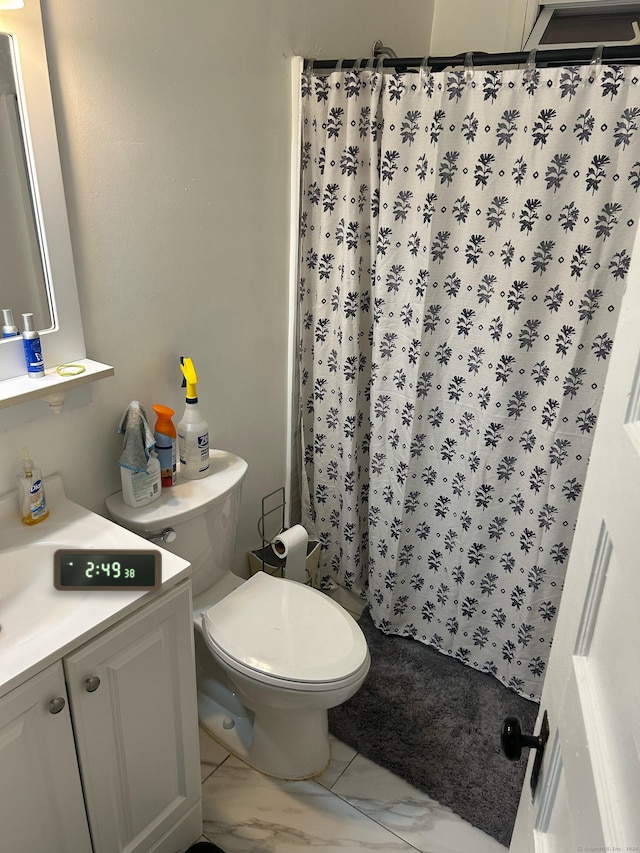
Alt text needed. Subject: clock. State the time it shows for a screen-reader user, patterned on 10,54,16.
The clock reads 2,49,38
